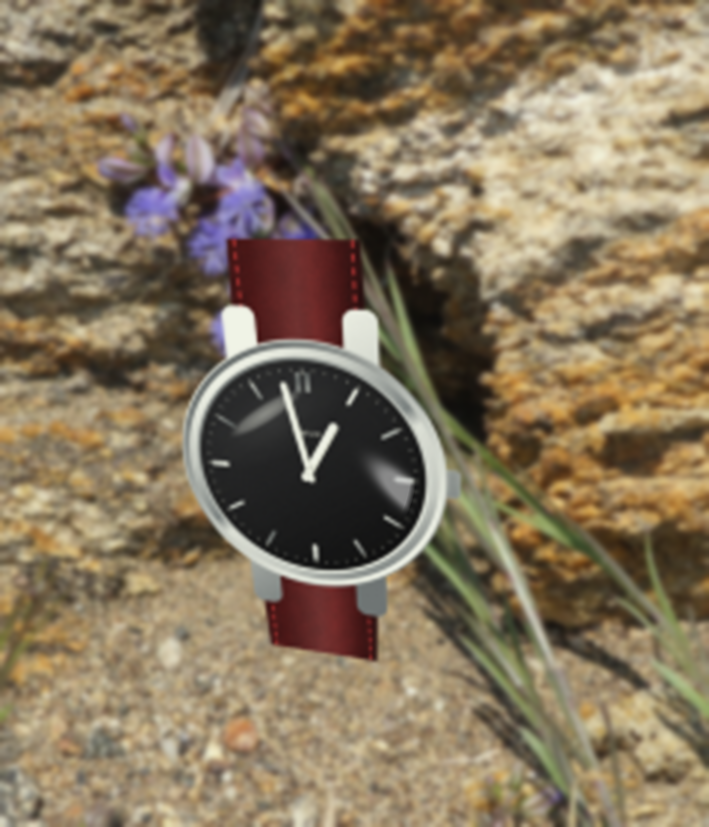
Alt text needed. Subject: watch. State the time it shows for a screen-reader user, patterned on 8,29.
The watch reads 12,58
